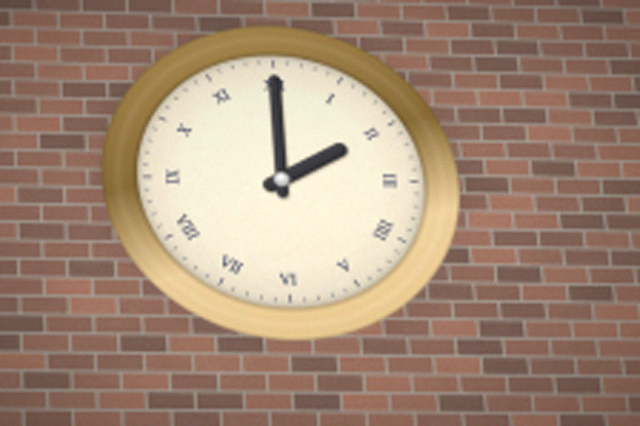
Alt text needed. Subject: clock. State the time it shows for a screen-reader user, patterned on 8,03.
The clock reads 2,00
